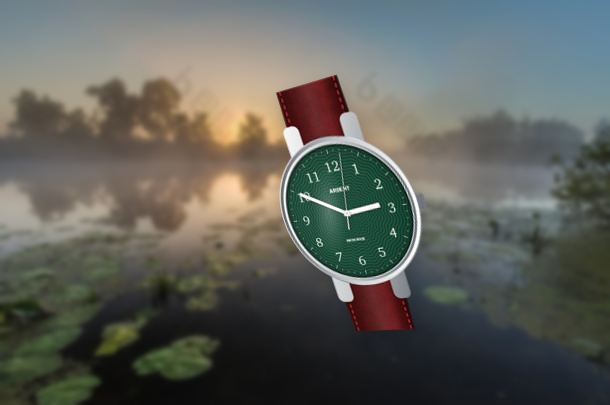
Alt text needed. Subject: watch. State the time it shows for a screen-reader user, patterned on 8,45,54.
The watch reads 2,50,02
